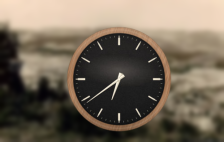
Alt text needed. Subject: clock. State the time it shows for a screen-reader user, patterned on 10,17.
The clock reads 6,39
